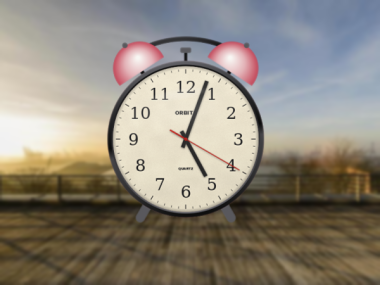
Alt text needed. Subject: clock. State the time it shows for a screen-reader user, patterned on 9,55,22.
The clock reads 5,03,20
